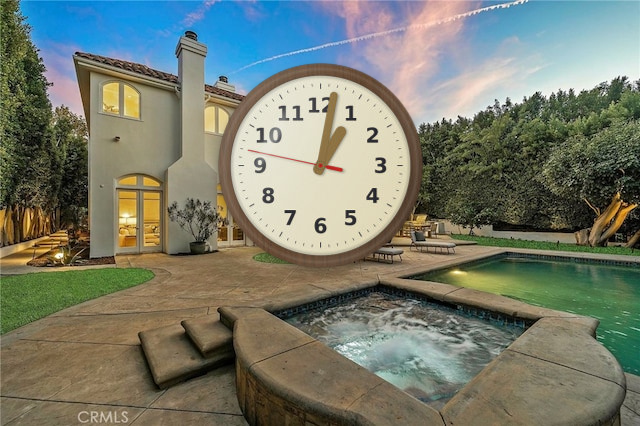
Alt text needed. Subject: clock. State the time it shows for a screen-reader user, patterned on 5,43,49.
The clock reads 1,01,47
